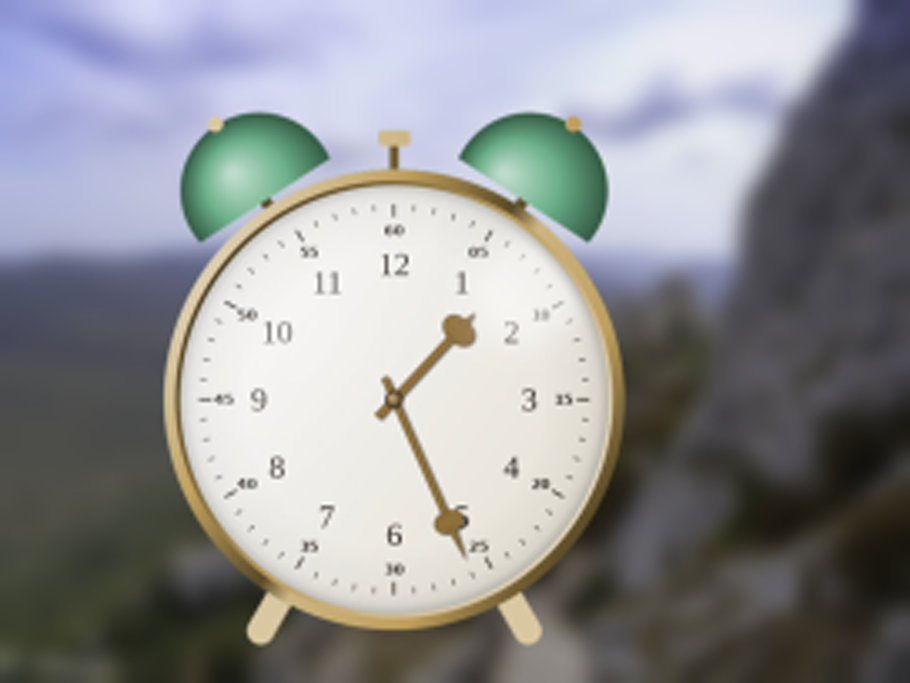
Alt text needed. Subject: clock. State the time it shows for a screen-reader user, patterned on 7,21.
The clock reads 1,26
